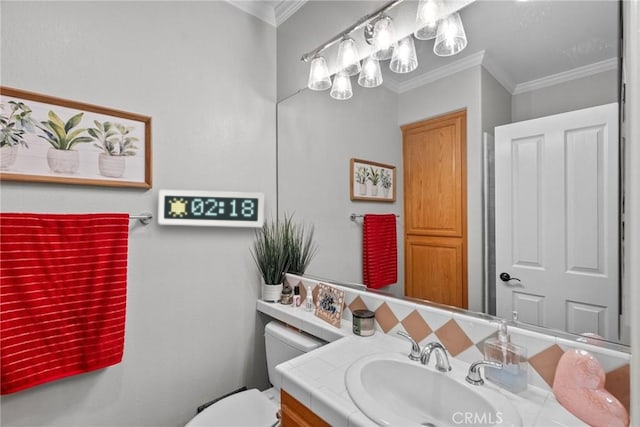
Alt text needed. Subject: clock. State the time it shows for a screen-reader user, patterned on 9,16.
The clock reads 2,18
